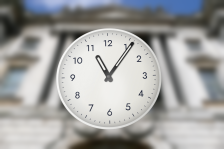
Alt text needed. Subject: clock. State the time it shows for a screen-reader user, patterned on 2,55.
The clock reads 11,06
